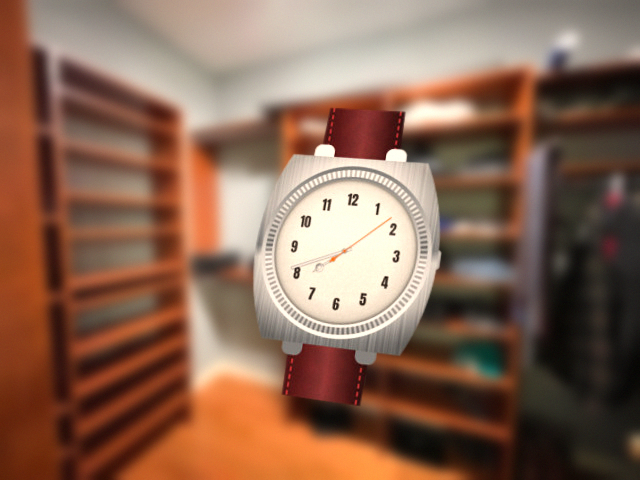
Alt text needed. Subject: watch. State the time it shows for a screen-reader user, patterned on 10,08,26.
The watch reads 7,41,08
